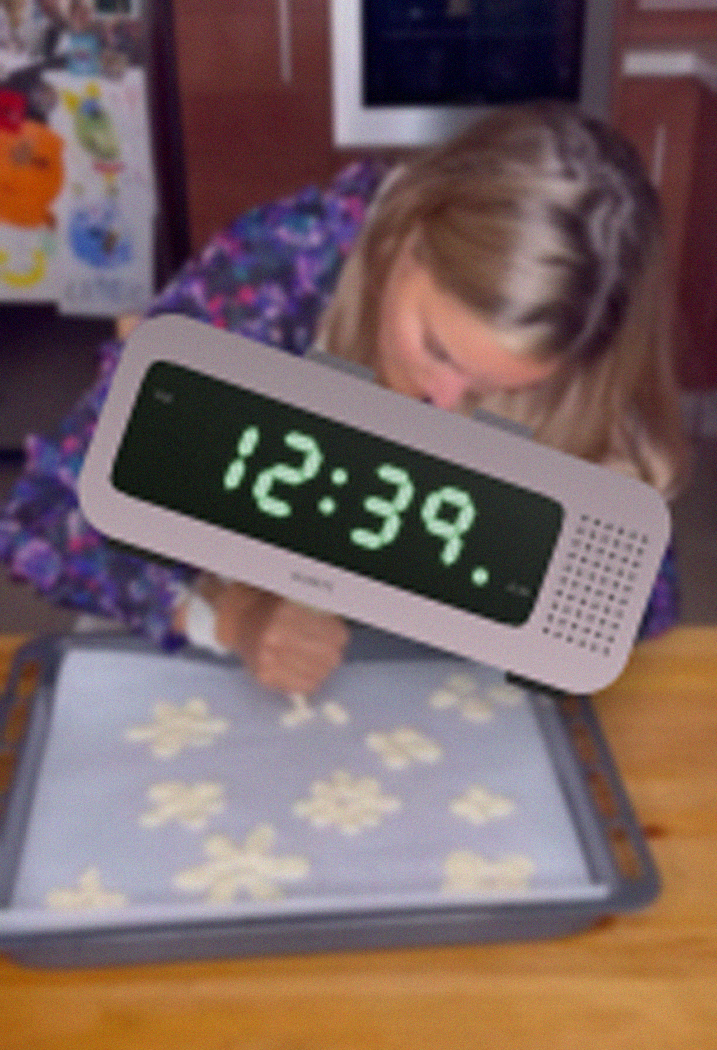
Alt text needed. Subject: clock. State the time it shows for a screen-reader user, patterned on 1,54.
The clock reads 12,39
